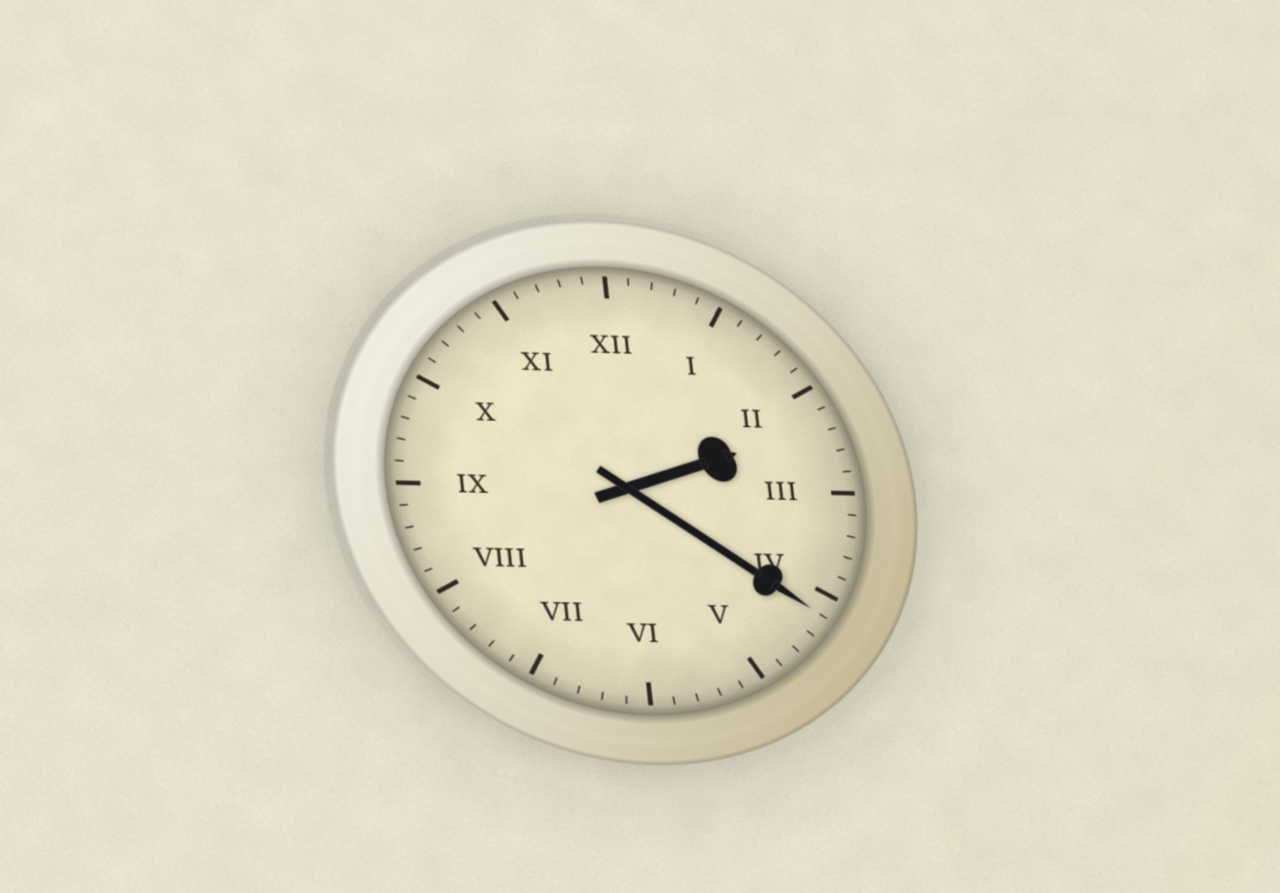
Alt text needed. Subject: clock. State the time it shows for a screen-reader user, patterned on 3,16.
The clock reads 2,21
